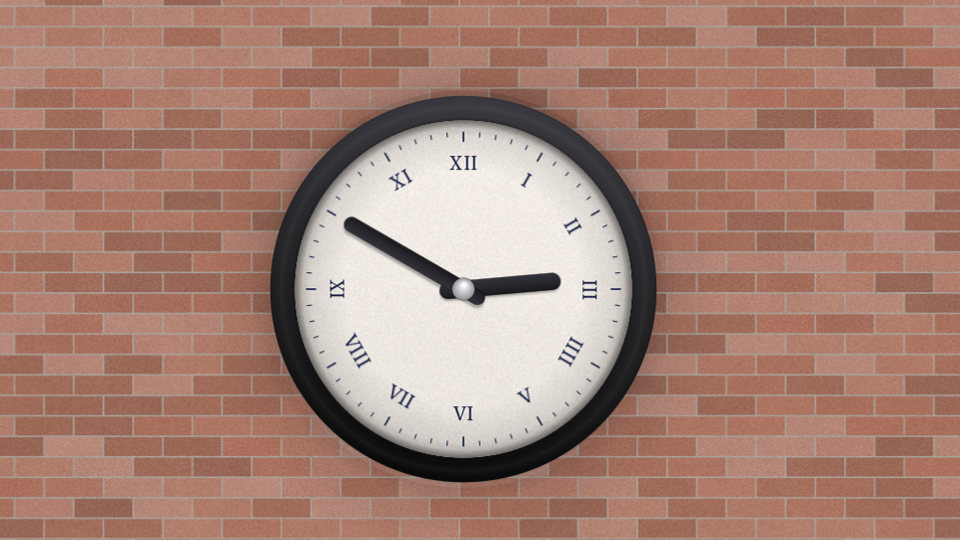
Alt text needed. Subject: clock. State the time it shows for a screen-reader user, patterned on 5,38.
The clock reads 2,50
